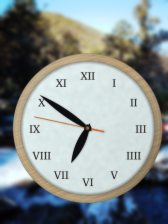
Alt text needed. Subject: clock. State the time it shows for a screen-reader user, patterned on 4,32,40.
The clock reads 6,50,47
